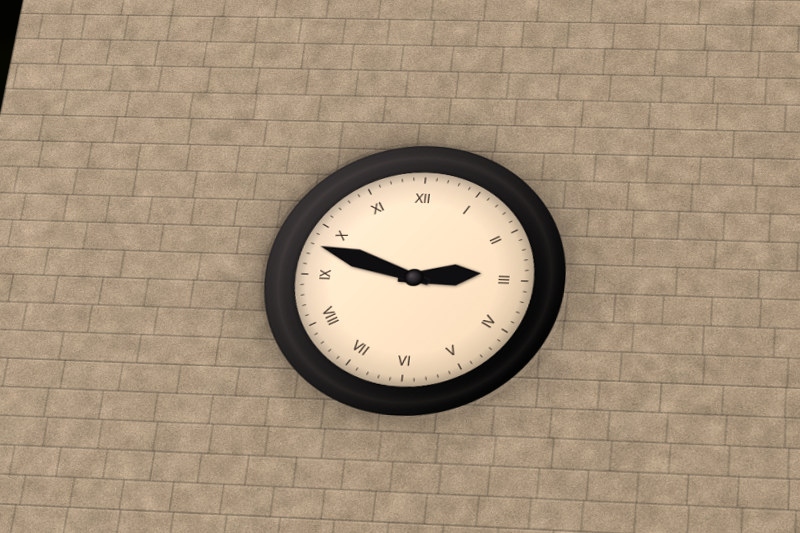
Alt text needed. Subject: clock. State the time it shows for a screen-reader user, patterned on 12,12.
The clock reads 2,48
